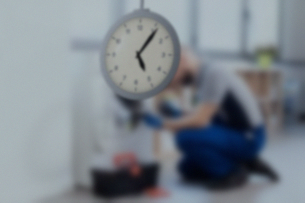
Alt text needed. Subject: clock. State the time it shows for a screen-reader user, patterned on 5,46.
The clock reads 5,06
